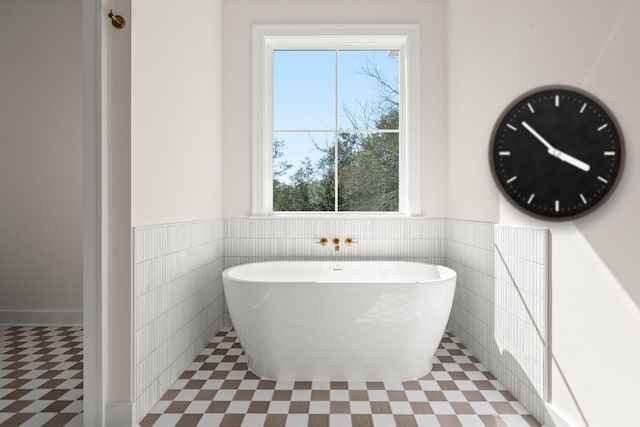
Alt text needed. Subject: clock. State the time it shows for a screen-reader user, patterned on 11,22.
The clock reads 3,52
